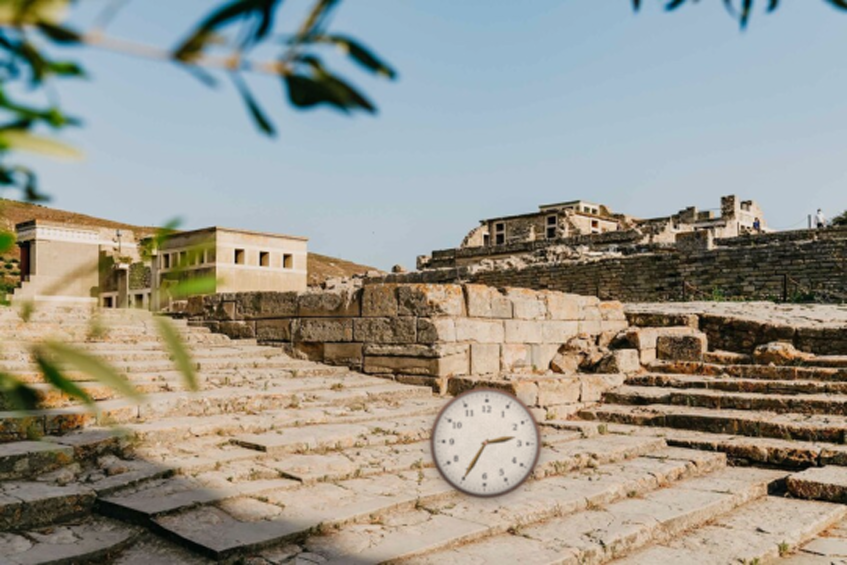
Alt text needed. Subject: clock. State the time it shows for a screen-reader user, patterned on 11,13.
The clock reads 2,35
